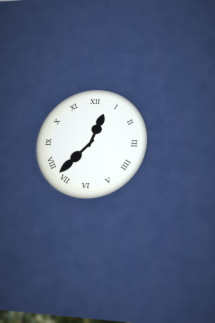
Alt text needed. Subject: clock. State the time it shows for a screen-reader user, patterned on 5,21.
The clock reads 12,37
